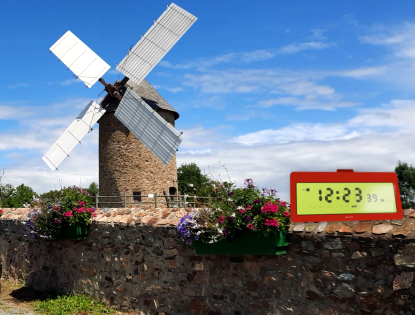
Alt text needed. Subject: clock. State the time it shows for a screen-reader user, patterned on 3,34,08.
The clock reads 12,23,39
